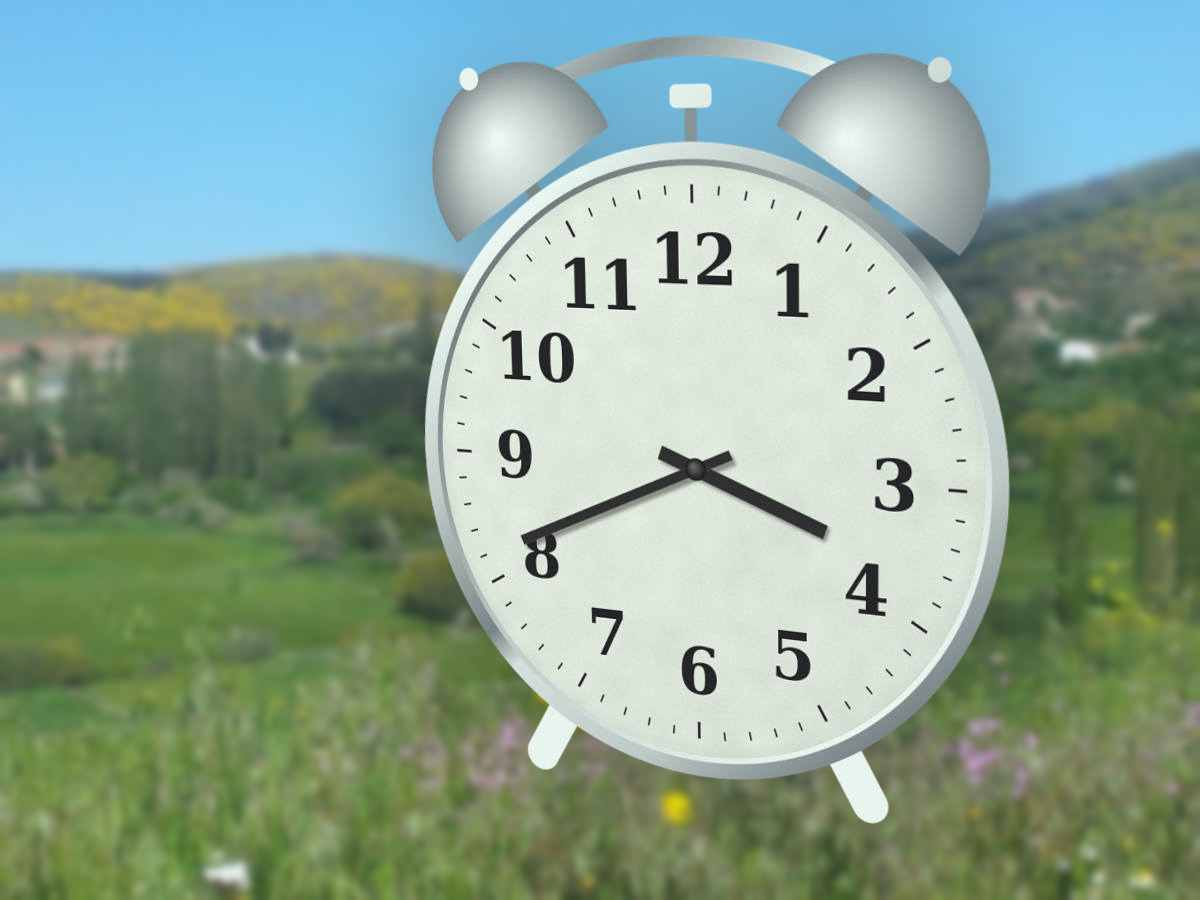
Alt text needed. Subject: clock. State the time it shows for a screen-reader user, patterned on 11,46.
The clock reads 3,41
